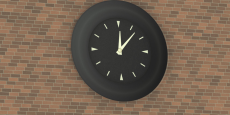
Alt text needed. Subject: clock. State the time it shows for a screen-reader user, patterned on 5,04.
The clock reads 12,07
